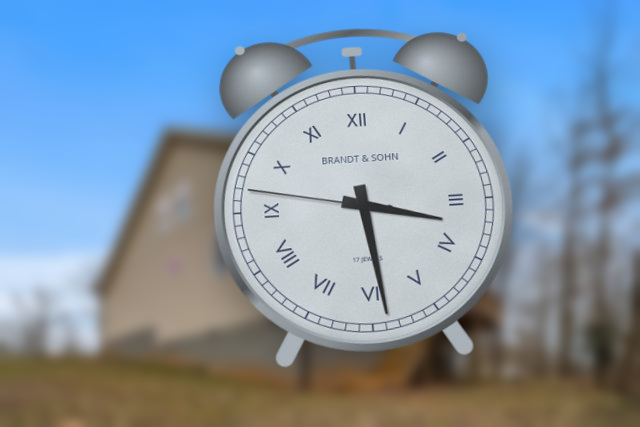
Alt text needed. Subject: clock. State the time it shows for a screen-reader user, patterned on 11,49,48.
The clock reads 3,28,47
